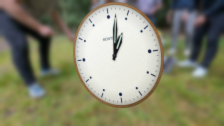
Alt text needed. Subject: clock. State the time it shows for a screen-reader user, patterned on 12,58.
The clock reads 1,02
